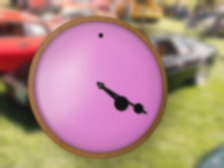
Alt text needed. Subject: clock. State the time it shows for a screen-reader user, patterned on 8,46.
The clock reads 4,20
